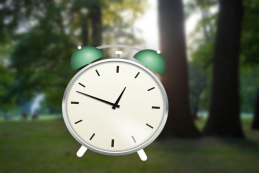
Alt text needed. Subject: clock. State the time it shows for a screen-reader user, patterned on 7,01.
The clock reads 12,48
